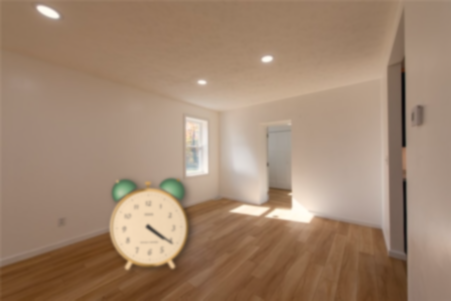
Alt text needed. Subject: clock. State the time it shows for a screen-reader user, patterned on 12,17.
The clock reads 4,21
